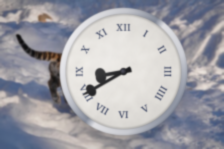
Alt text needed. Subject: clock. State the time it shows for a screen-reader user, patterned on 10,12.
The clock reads 8,40
